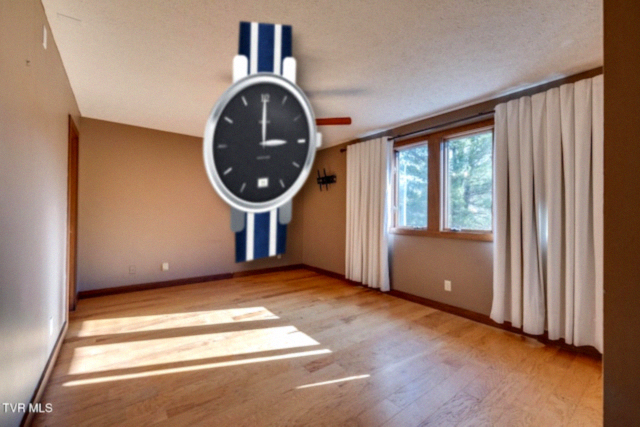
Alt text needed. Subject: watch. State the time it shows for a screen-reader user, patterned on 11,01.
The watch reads 3,00
